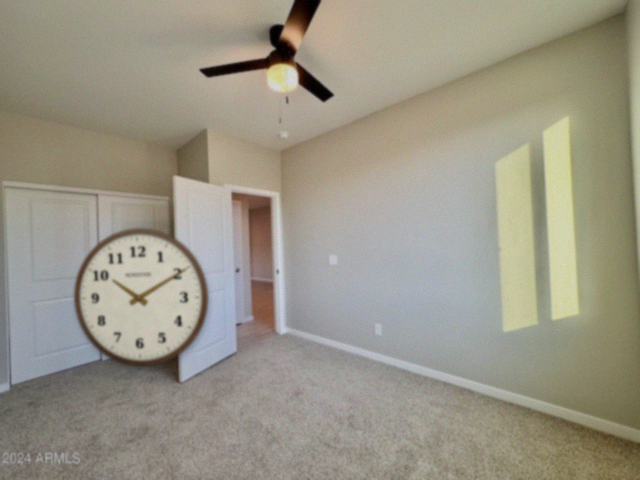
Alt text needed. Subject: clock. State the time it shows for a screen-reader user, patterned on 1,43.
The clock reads 10,10
